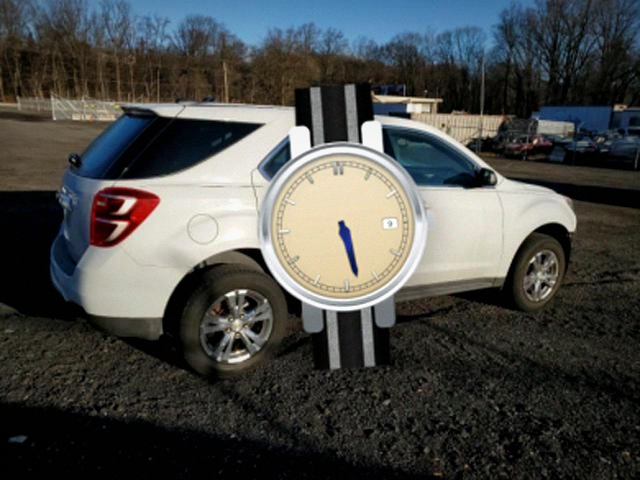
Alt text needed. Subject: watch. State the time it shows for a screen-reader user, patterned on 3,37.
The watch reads 5,28
